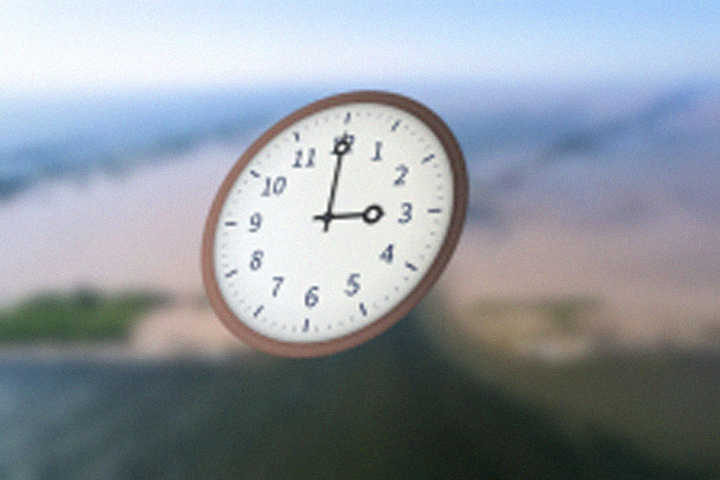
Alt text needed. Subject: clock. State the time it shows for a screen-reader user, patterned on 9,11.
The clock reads 3,00
